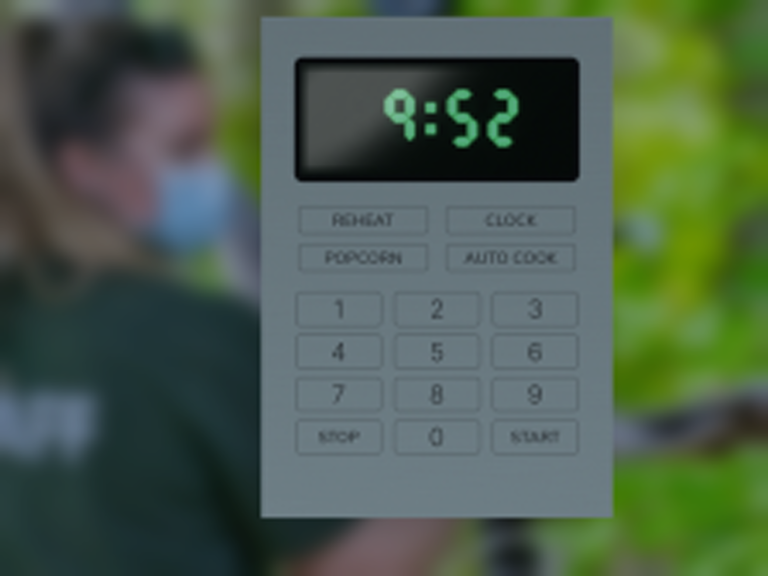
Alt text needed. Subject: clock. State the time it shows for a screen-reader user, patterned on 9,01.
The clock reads 9,52
